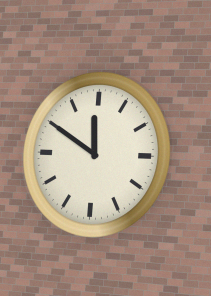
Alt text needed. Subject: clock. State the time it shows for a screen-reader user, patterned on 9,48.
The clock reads 11,50
